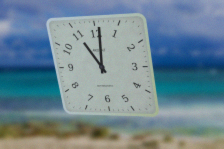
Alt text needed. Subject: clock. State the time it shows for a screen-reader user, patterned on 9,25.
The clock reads 11,01
